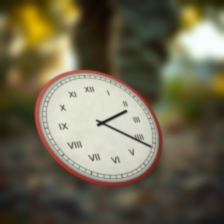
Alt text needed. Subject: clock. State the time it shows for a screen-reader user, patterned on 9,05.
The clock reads 2,21
